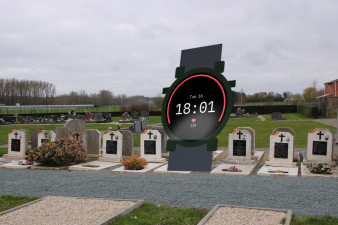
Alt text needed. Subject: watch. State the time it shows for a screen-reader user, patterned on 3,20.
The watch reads 18,01
